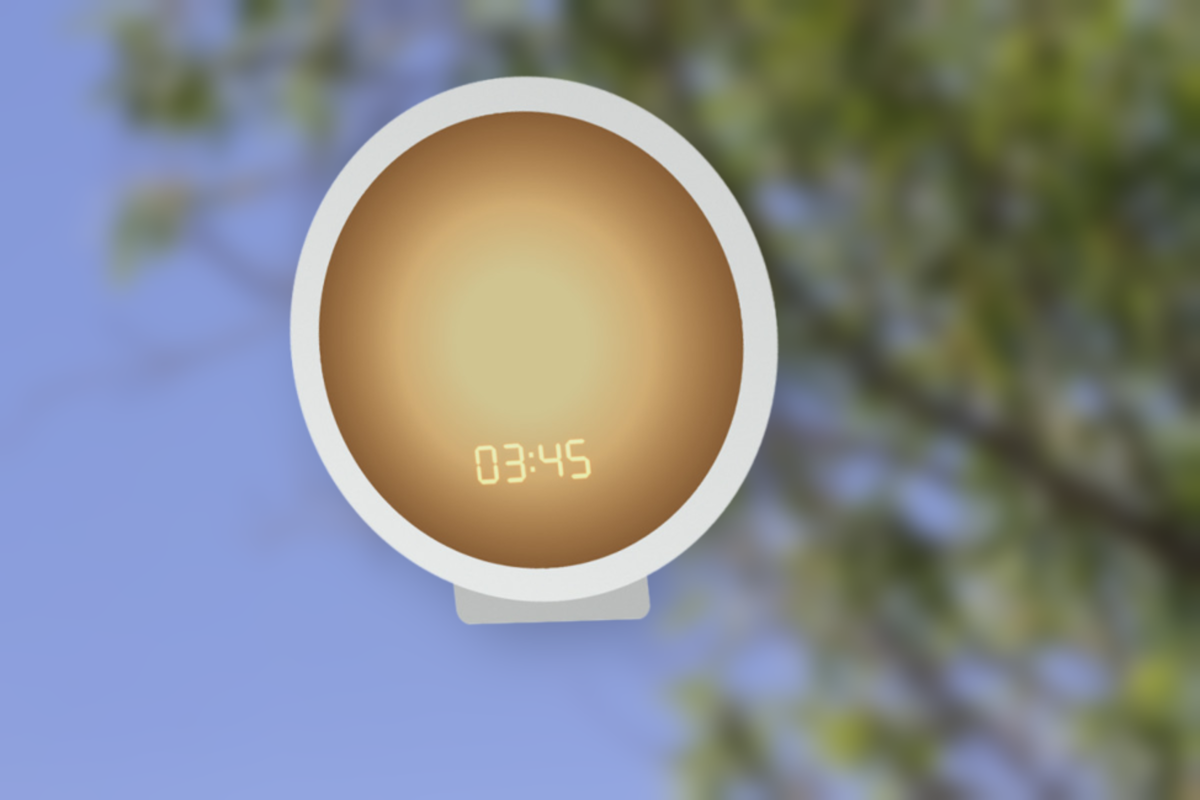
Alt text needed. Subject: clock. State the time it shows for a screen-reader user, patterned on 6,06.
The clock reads 3,45
